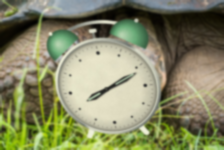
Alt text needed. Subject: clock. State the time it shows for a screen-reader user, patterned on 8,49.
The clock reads 8,11
